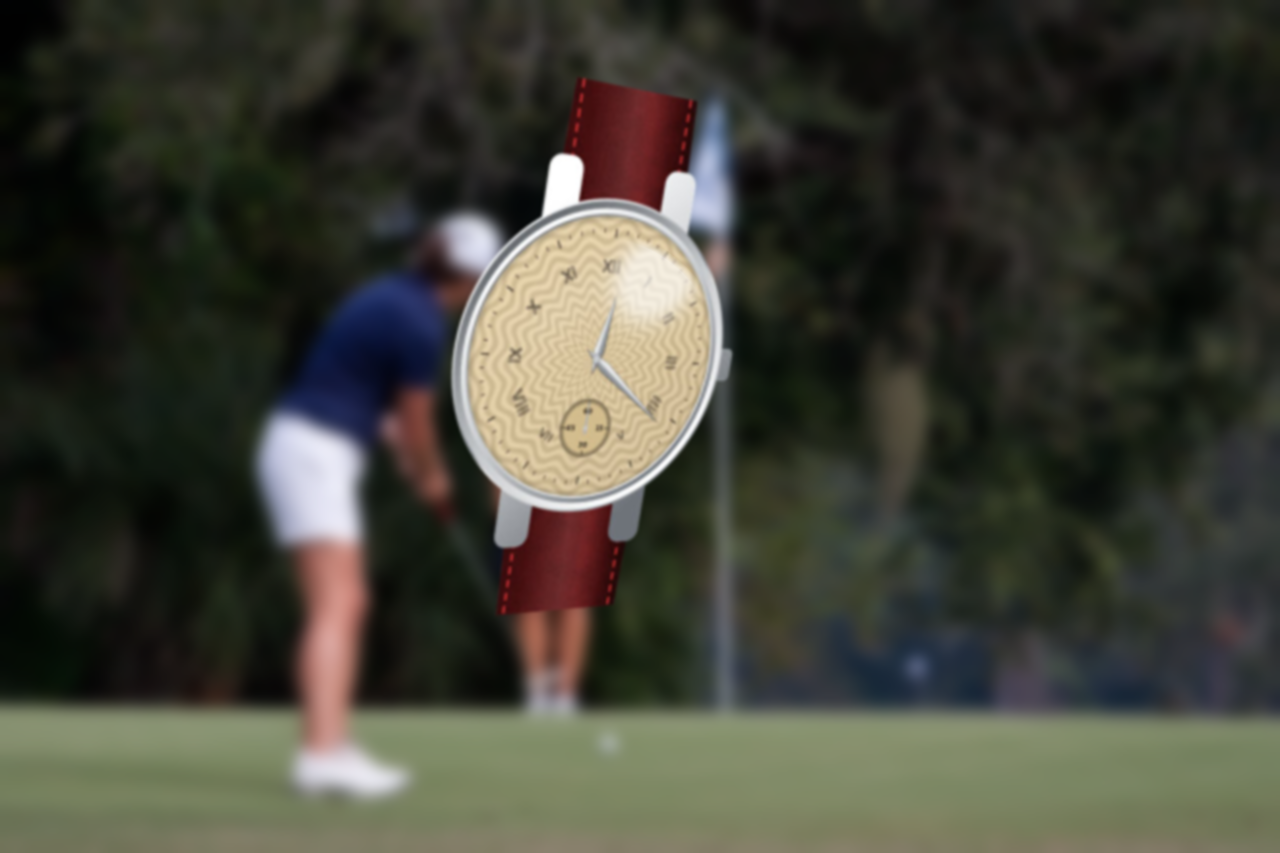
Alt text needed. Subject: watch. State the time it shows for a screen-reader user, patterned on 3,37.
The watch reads 12,21
